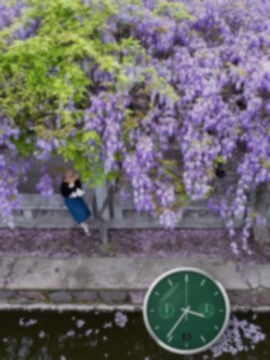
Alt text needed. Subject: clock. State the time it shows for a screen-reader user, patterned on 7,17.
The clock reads 3,36
